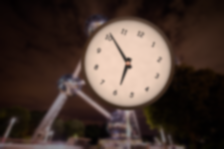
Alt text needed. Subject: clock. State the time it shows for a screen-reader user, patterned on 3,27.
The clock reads 5,51
